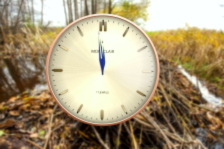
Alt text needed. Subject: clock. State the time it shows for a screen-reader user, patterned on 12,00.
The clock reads 11,59
